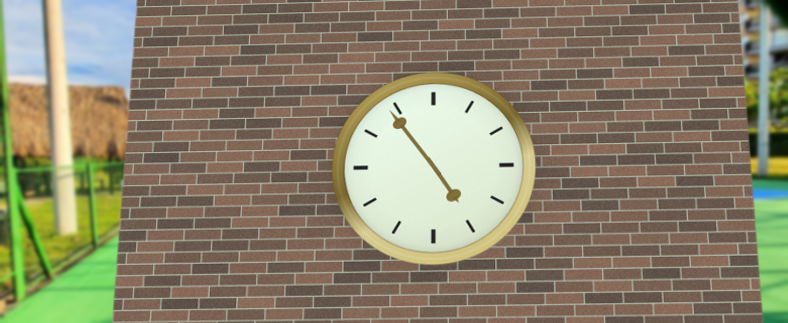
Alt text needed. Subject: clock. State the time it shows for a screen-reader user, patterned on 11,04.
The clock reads 4,54
